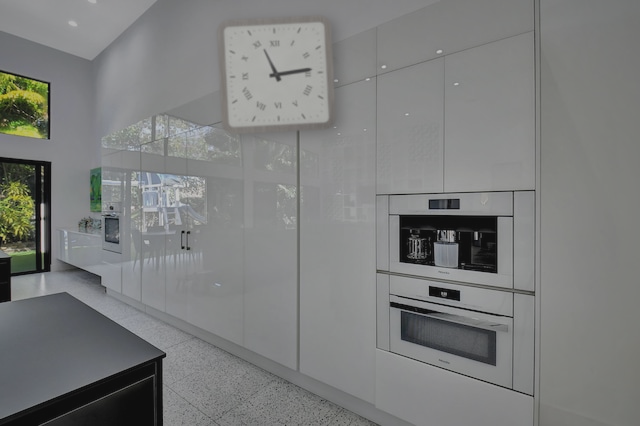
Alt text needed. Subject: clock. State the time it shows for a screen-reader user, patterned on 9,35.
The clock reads 11,14
